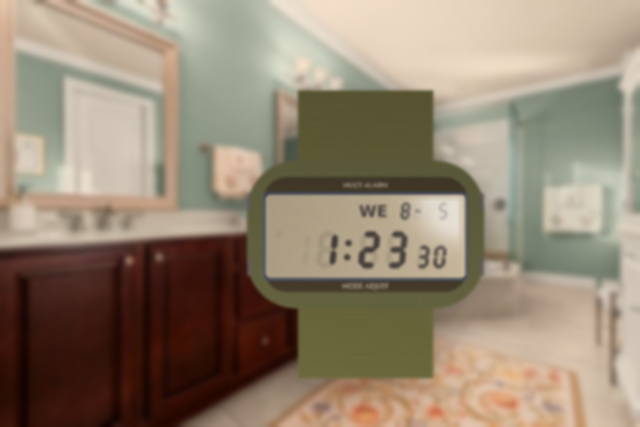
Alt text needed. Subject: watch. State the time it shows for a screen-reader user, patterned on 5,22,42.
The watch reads 1,23,30
